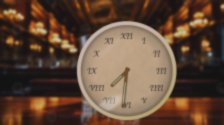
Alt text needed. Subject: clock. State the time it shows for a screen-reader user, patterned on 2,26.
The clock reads 7,31
